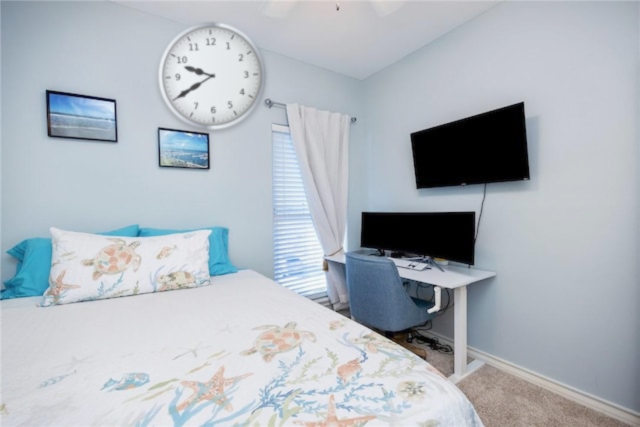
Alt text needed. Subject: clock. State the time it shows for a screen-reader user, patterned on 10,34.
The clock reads 9,40
